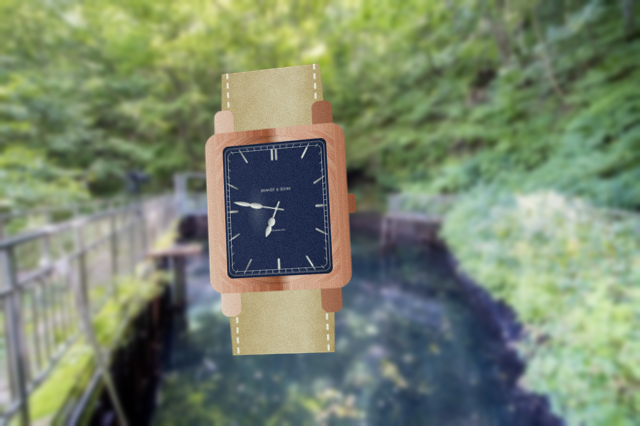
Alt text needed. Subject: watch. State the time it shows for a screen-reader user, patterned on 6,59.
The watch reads 6,47
